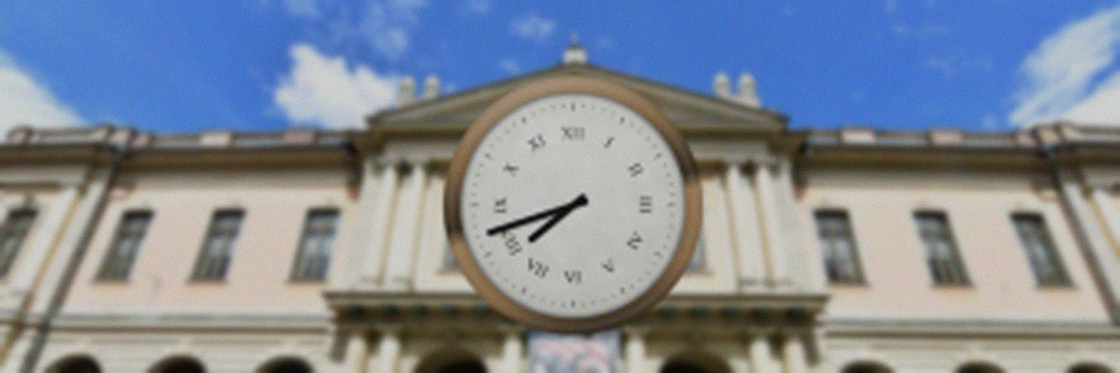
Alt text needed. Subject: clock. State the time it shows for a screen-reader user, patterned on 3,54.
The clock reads 7,42
